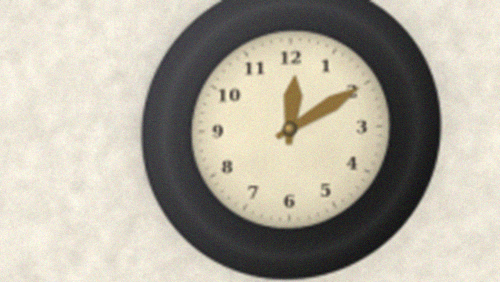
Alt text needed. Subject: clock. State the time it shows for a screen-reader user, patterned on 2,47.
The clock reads 12,10
